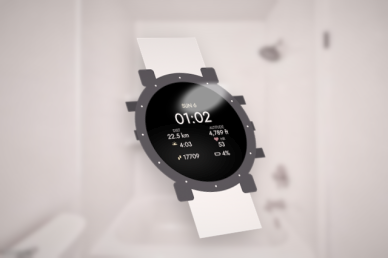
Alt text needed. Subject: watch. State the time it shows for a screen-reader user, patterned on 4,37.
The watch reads 1,02
